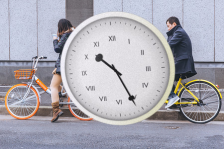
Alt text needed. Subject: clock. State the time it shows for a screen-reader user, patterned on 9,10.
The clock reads 10,26
